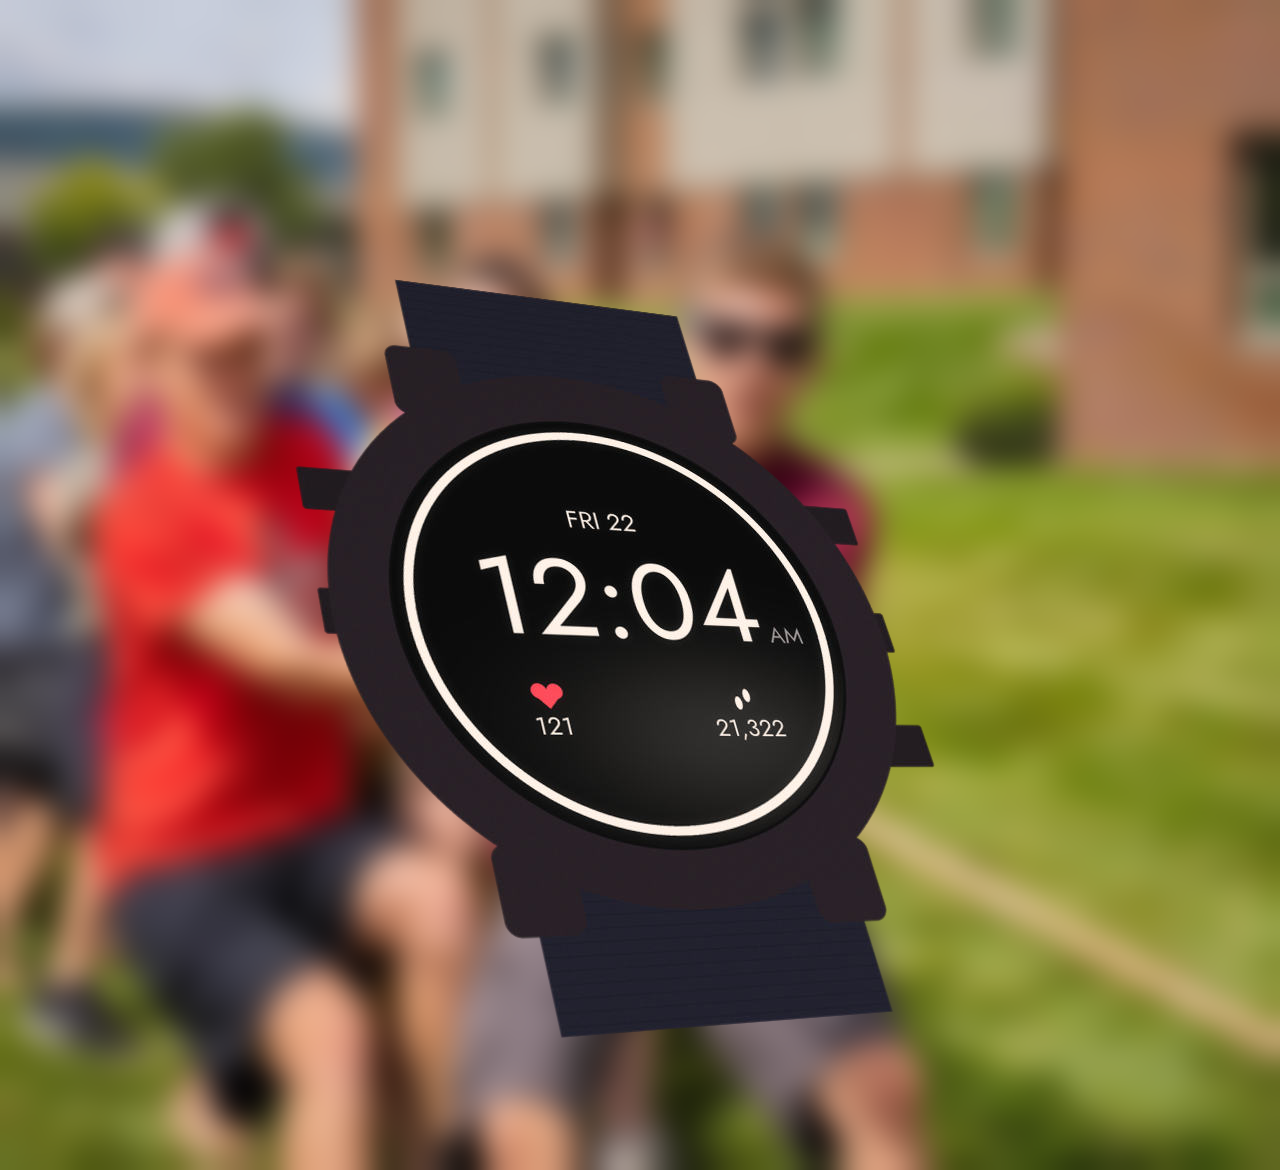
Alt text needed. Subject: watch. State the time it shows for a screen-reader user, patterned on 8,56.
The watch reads 12,04
